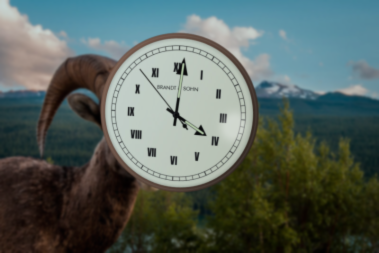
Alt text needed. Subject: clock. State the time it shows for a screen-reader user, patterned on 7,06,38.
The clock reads 4,00,53
